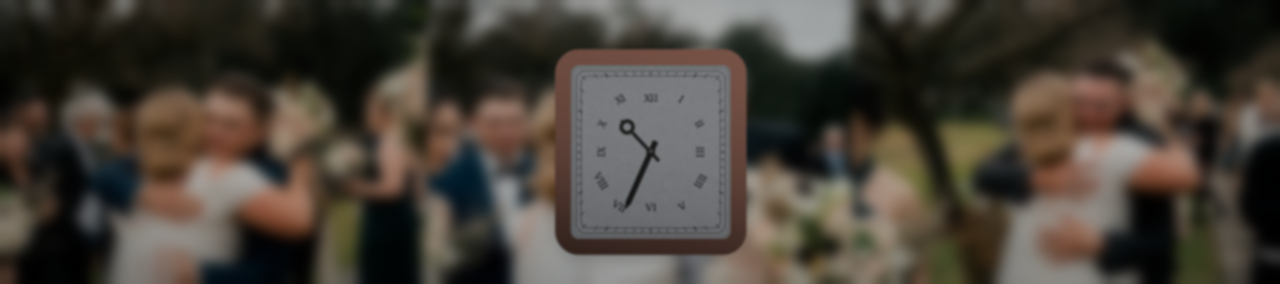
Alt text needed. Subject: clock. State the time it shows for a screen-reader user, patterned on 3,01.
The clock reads 10,34
